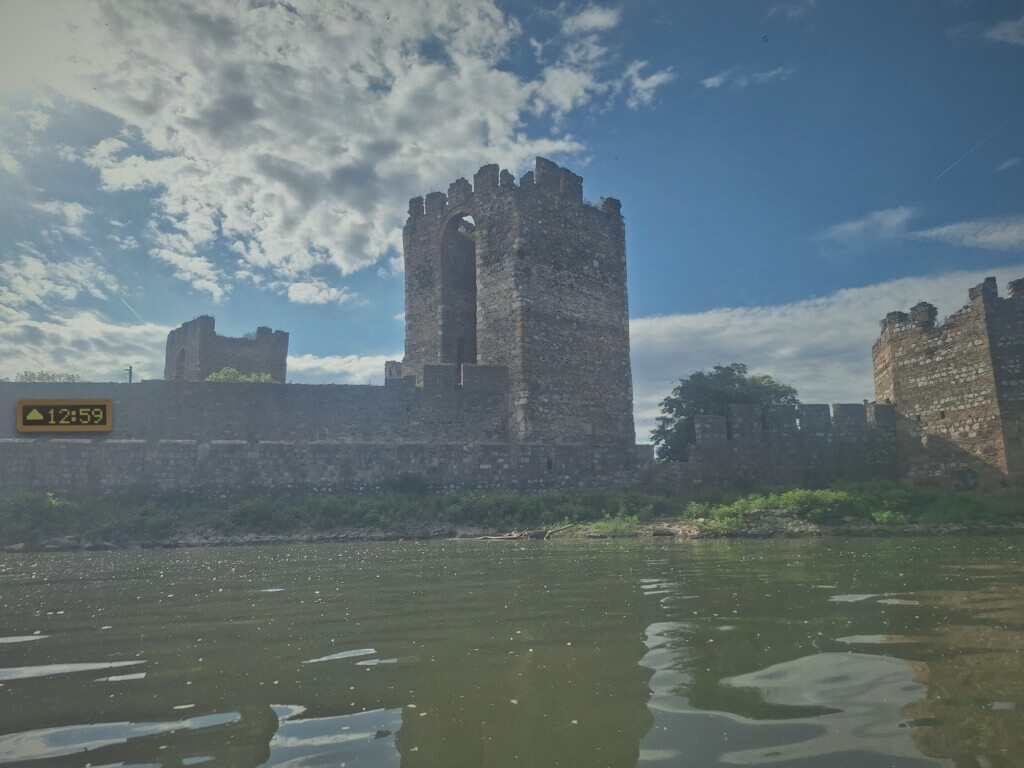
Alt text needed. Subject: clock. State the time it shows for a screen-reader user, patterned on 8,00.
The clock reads 12,59
